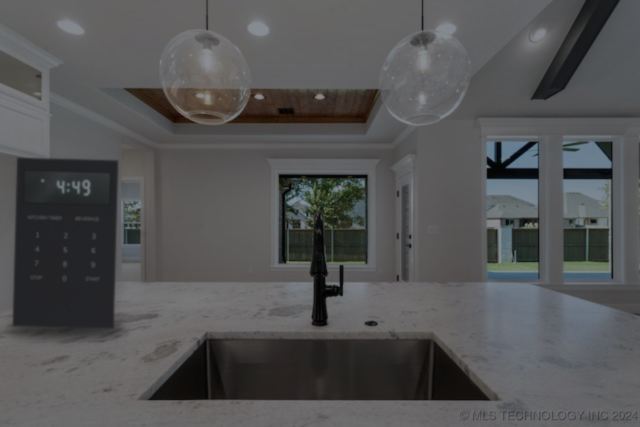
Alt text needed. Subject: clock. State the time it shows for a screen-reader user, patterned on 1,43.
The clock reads 4,49
